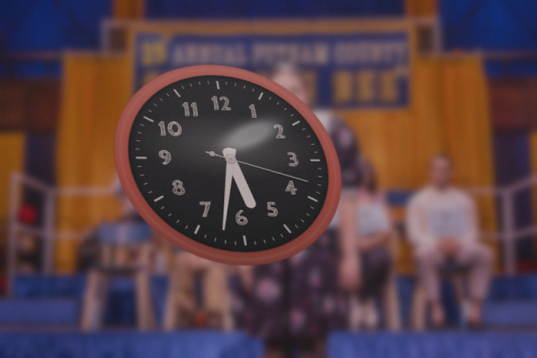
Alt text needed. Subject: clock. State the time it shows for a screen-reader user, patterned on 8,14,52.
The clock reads 5,32,18
